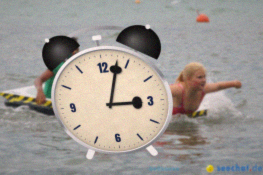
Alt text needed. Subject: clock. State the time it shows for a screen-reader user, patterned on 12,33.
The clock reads 3,03
